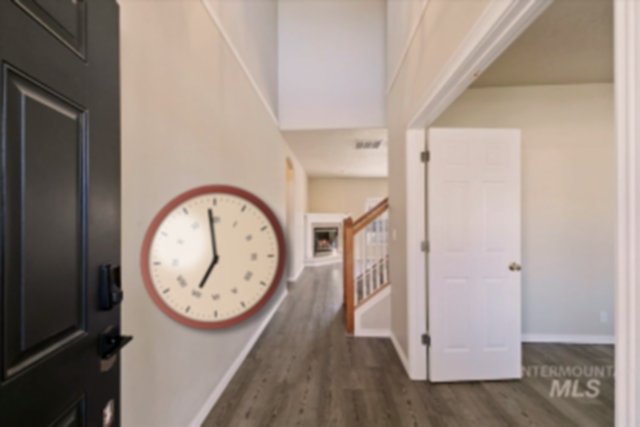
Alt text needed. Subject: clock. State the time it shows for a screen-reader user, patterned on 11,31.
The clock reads 6,59
